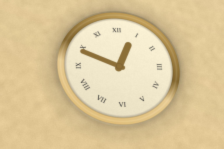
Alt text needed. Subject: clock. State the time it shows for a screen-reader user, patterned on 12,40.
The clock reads 12,49
